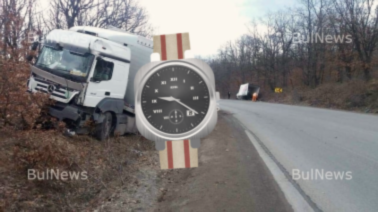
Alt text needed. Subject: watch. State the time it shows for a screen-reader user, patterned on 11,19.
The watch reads 9,21
